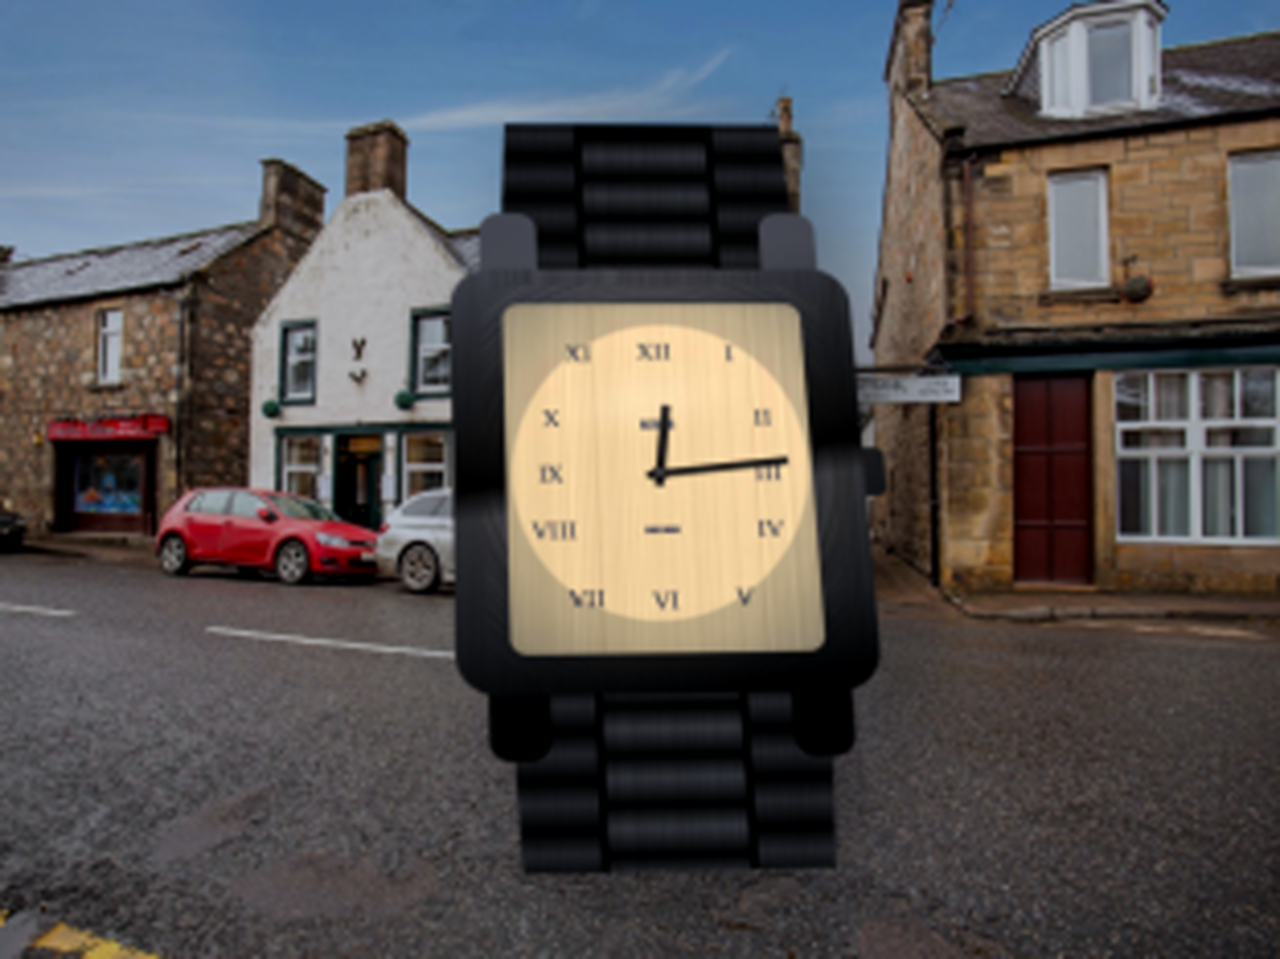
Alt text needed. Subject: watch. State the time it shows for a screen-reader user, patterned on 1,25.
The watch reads 12,14
